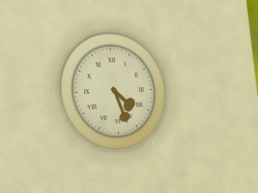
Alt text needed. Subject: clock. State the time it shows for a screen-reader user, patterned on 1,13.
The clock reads 4,27
